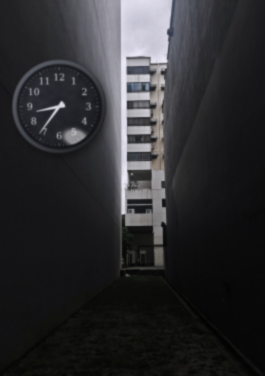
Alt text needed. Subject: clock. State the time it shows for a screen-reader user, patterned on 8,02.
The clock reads 8,36
